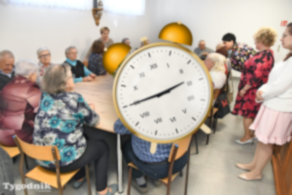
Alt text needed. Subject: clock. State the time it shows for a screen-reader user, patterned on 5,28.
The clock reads 2,45
